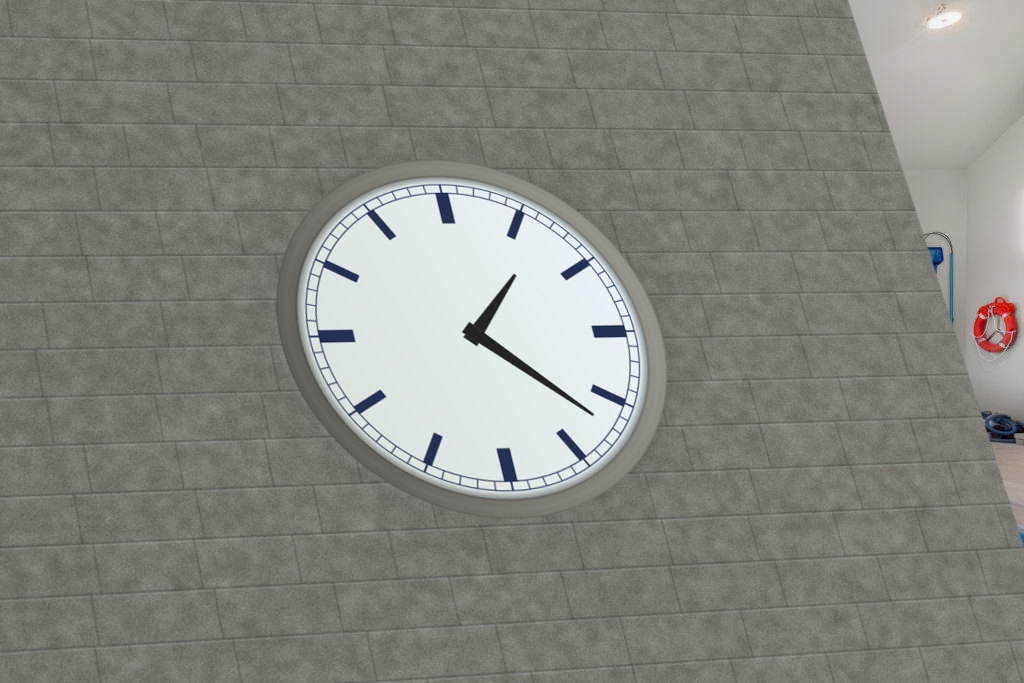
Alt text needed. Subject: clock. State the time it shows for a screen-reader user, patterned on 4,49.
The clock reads 1,22
